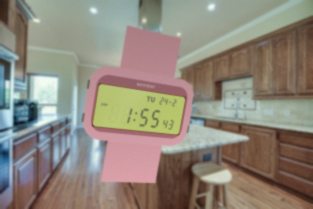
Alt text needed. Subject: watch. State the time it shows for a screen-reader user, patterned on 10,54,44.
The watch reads 1,55,43
